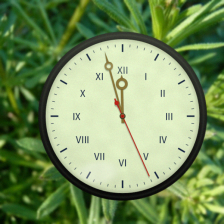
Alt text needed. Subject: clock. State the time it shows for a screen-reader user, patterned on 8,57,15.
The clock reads 11,57,26
